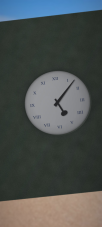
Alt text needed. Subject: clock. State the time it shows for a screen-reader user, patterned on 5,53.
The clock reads 5,07
